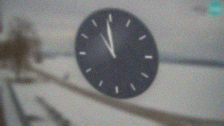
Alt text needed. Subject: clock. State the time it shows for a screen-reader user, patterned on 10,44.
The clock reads 10,59
